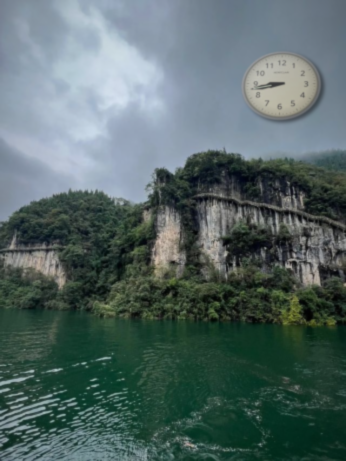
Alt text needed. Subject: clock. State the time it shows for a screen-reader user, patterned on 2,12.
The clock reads 8,43
